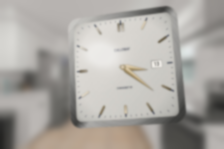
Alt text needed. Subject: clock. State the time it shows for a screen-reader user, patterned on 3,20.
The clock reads 3,22
